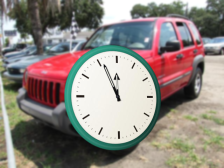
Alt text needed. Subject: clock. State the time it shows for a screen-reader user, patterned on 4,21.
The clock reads 11,56
